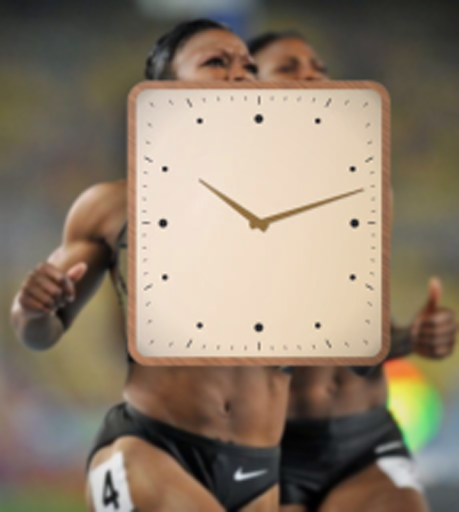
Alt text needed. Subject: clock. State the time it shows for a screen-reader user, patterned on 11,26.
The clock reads 10,12
